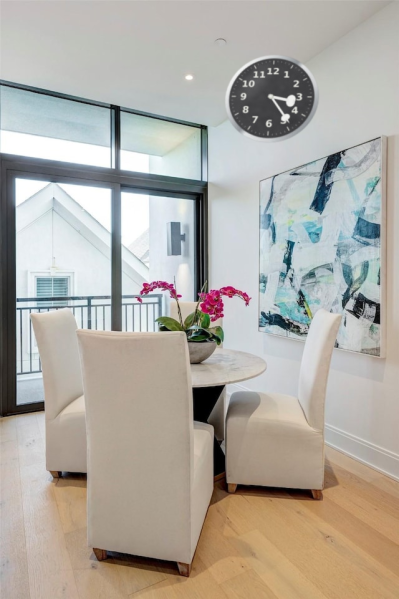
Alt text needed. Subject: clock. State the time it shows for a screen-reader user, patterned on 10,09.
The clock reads 3,24
